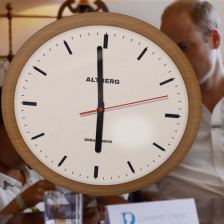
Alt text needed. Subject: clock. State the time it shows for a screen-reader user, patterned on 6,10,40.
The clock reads 5,59,12
